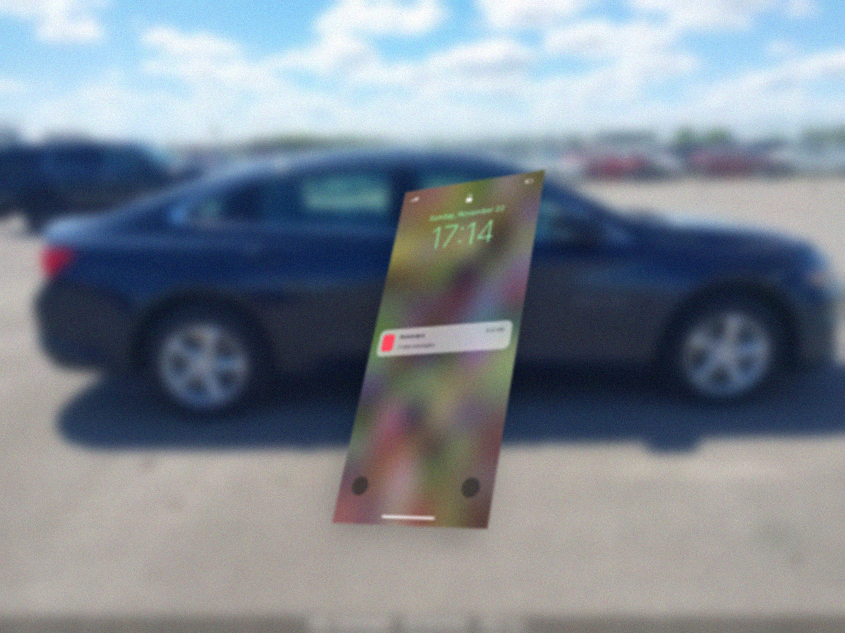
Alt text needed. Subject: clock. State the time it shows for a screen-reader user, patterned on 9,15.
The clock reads 17,14
